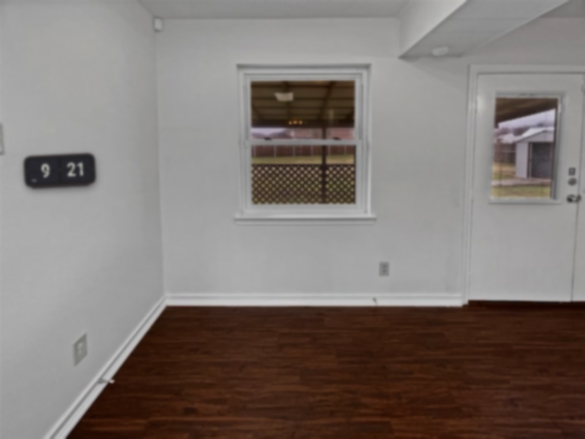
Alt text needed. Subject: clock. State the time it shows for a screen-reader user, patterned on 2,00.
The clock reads 9,21
